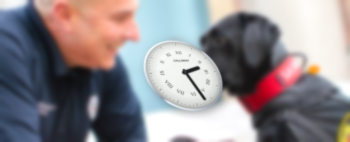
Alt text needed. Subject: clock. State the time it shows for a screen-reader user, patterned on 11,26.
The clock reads 2,27
